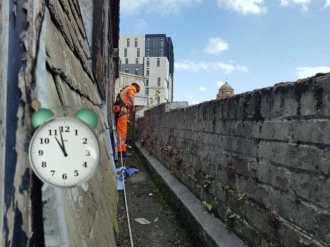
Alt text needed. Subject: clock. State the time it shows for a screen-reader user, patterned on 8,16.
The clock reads 10,58
